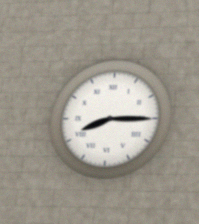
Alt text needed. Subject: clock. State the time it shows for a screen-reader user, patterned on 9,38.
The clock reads 8,15
